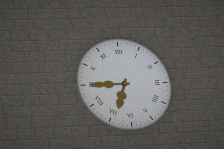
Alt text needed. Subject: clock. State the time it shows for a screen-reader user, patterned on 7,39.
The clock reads 6,45
